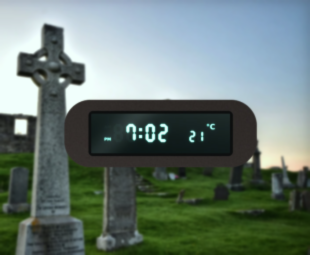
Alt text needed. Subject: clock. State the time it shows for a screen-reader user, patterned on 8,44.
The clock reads 7,02
